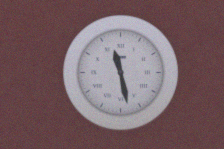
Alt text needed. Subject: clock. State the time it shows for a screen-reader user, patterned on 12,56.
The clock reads 11,28
